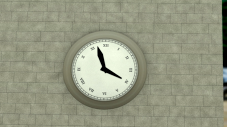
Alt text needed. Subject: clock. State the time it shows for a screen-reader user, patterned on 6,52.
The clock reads 3,57
